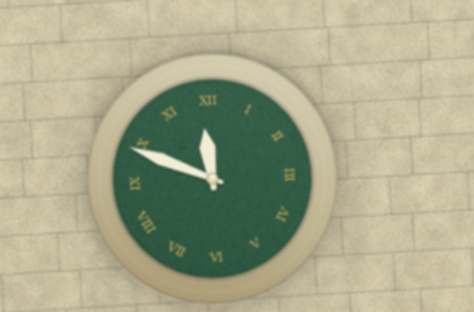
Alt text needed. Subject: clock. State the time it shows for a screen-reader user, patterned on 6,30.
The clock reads 11,49
